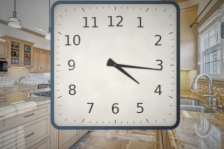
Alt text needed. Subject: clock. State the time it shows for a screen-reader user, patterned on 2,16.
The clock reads 4,16
